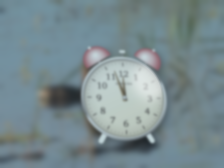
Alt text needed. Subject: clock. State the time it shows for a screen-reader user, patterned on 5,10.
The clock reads 11,57
